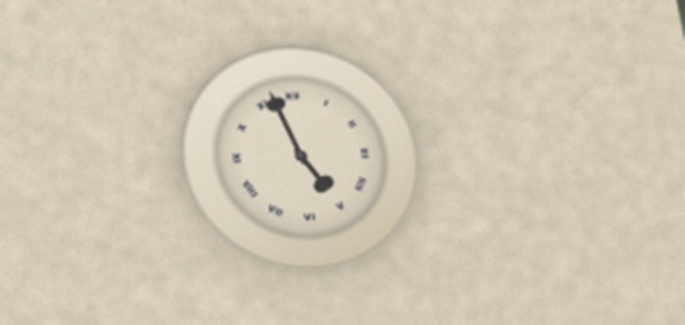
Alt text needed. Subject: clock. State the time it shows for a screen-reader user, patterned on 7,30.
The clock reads 4,57
